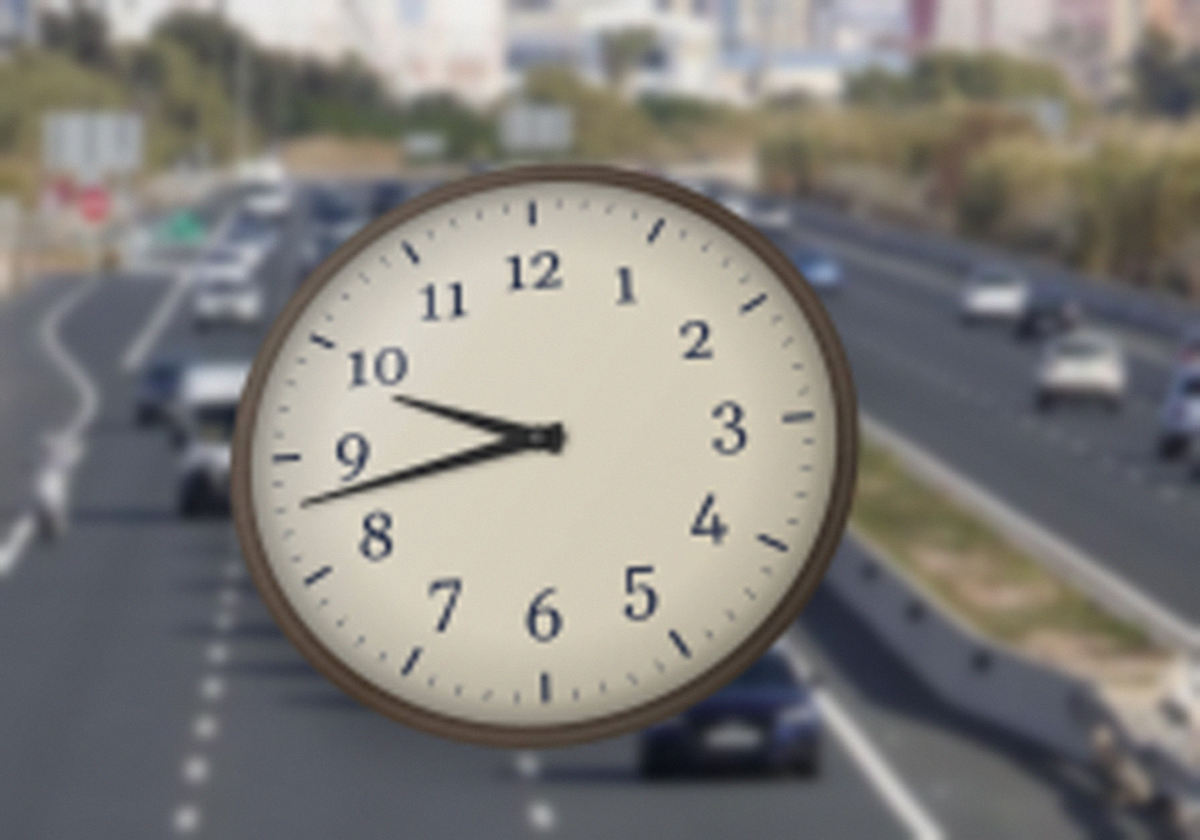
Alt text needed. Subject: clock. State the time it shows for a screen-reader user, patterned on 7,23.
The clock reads 9,43
